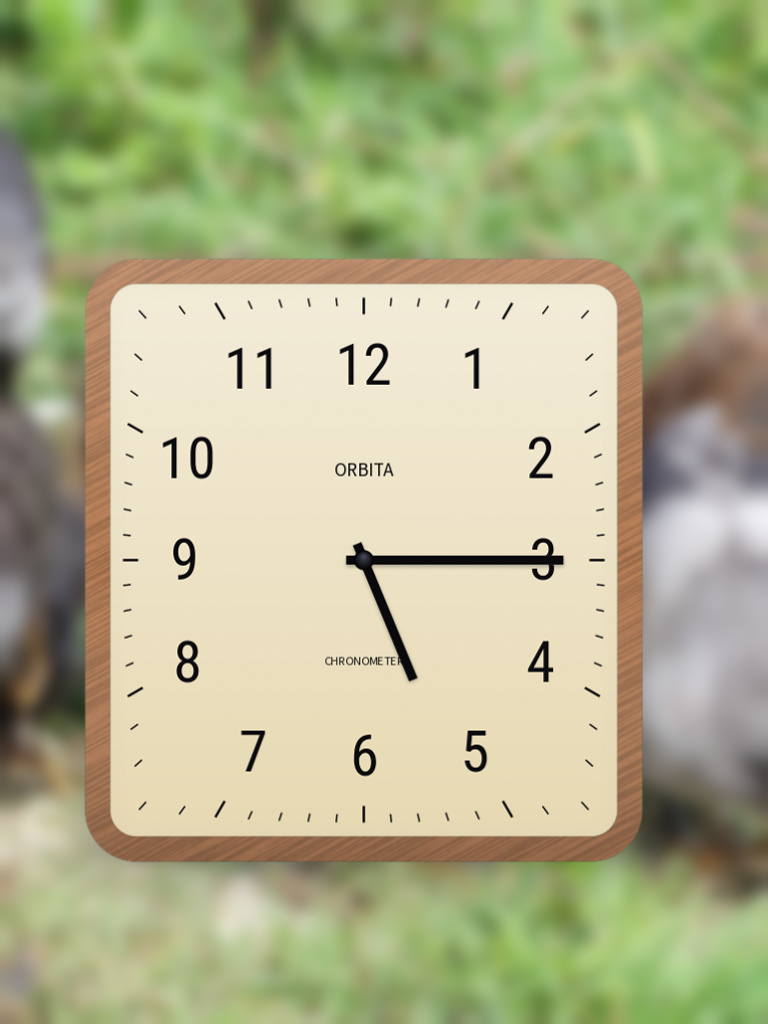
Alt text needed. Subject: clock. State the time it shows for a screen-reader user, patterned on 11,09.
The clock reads 5,15
